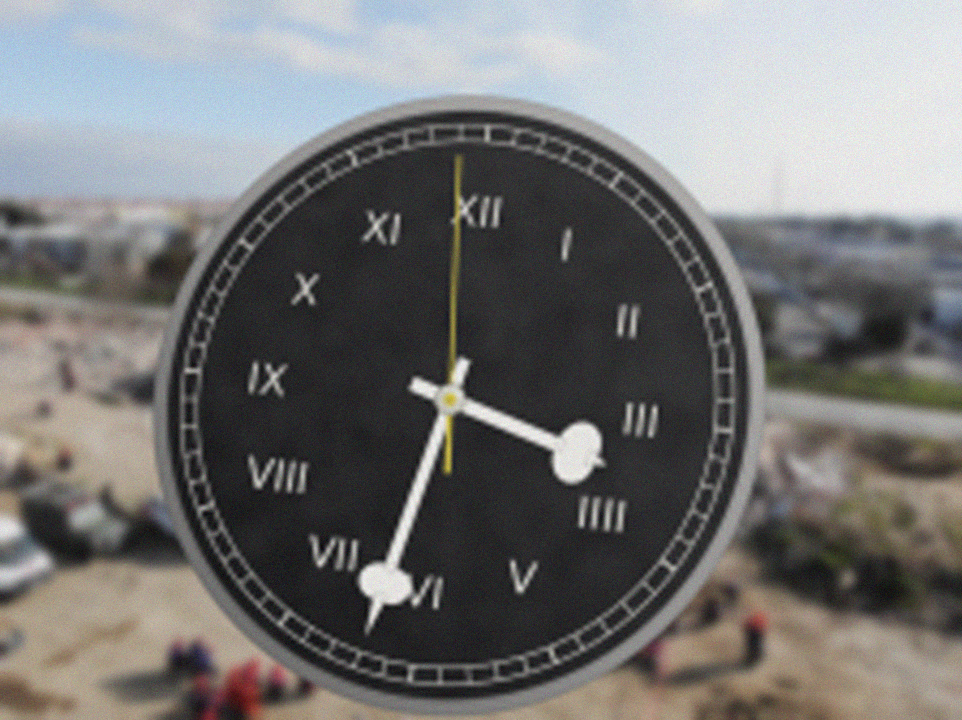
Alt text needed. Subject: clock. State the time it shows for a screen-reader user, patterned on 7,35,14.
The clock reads 3,31,59
